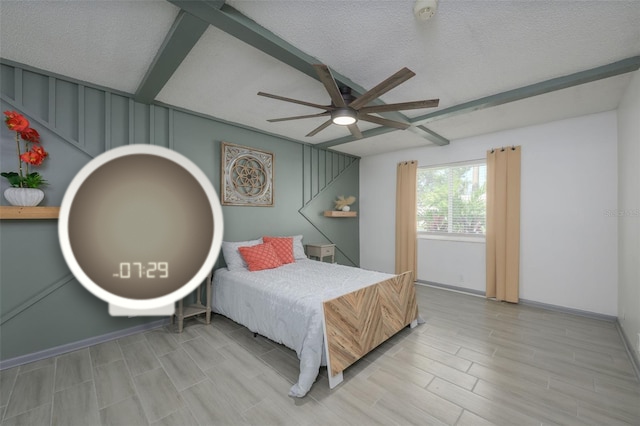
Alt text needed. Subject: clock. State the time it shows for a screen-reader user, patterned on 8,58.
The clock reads 7,29
